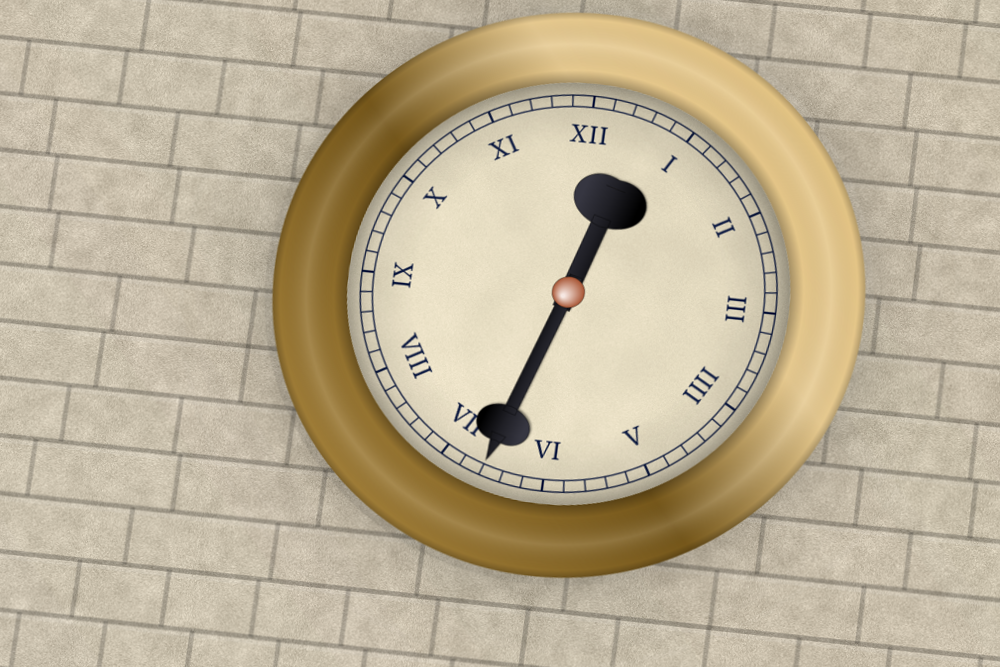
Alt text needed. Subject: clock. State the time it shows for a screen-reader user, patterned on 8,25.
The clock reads 12,33
